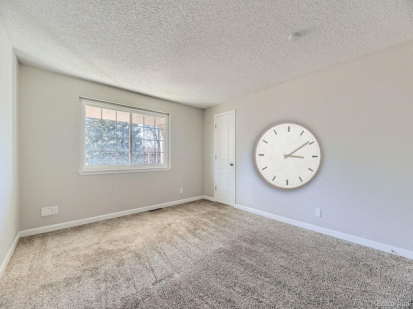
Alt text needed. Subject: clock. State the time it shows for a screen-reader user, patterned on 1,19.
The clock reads 3,09
